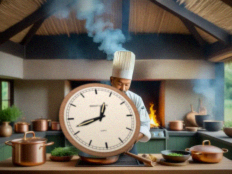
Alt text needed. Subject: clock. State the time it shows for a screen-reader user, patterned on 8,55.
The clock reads 12,42
